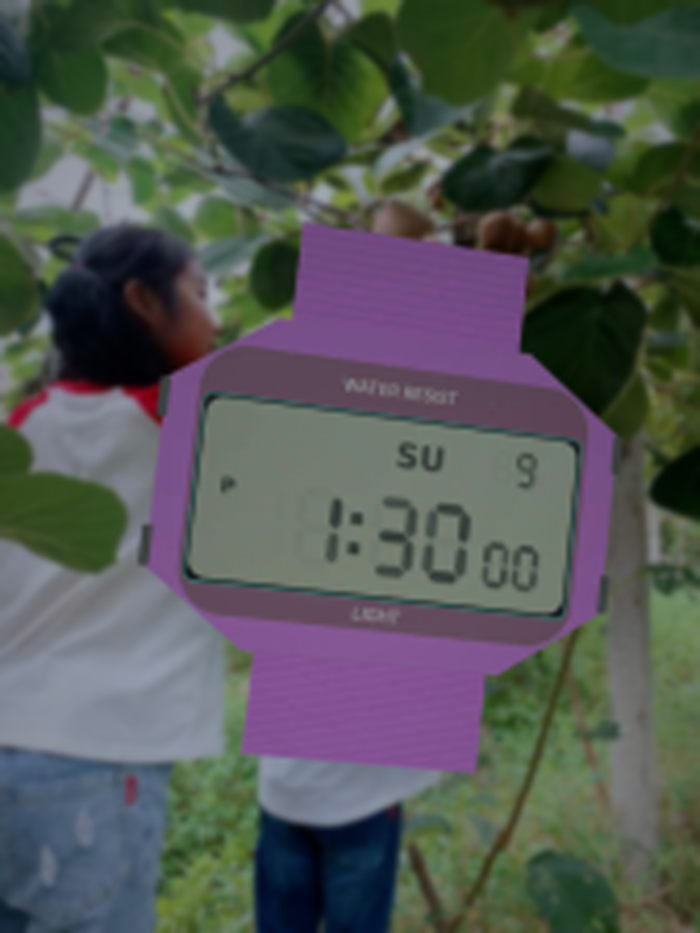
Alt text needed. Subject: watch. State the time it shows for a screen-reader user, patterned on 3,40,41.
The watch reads 1,30,00
